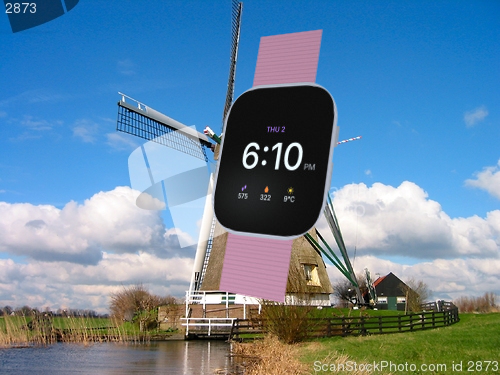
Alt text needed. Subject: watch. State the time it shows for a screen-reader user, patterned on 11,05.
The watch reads 6,10
